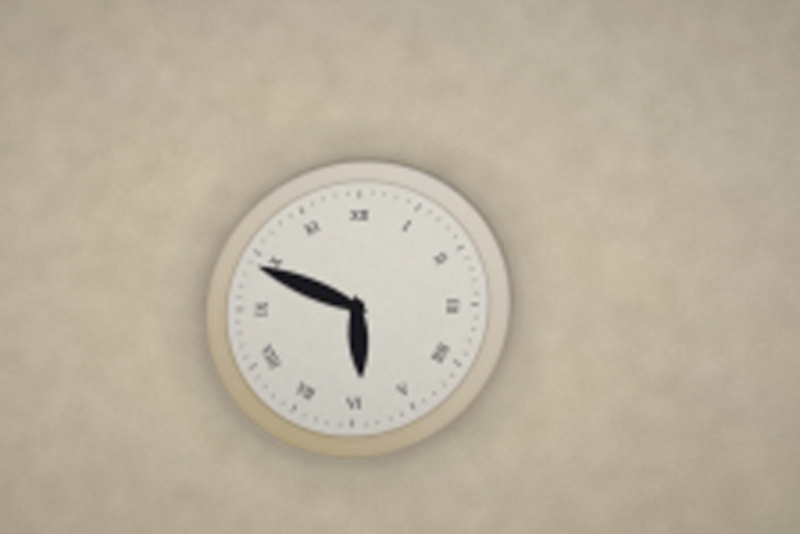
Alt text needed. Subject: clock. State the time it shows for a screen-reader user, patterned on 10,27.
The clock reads 5,49
